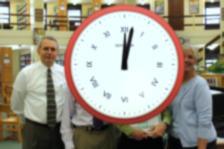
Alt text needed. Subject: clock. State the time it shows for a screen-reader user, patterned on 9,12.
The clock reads 12,02
